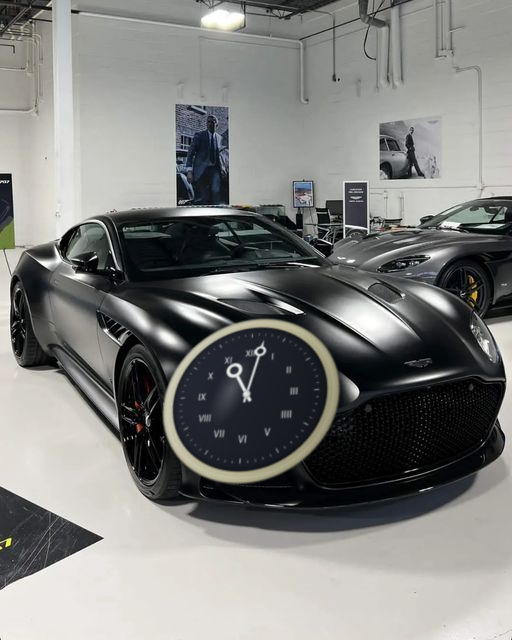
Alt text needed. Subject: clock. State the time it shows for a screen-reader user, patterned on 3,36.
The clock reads 11,02
